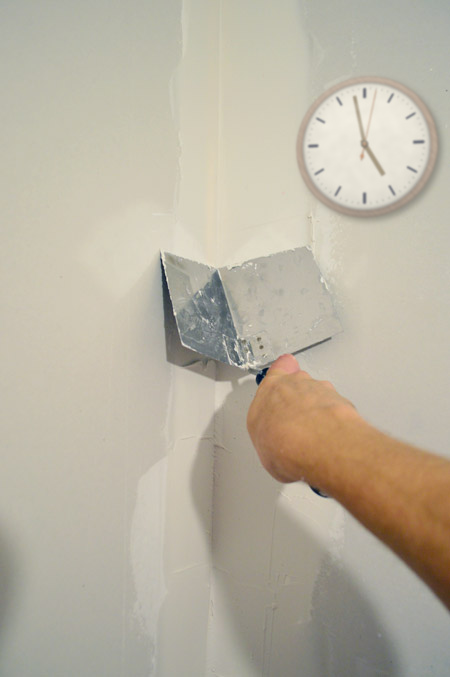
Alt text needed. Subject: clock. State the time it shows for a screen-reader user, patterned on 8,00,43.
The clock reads 4,58,02
